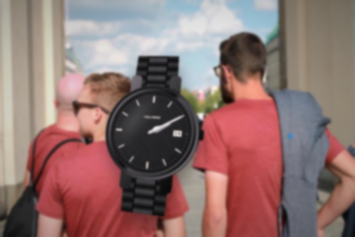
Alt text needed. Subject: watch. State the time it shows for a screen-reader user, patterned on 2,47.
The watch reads 2,10
